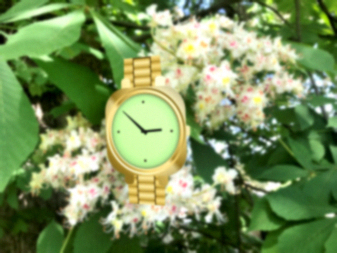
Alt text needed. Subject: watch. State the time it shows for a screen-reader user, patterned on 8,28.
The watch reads 2,52
